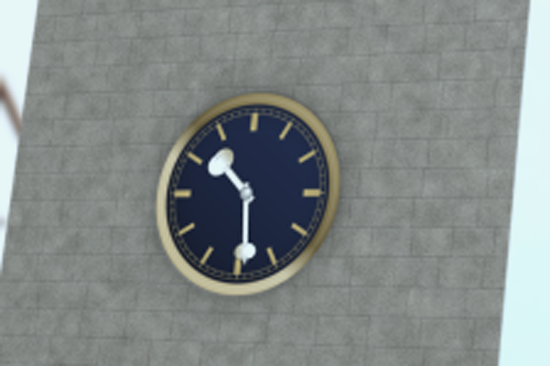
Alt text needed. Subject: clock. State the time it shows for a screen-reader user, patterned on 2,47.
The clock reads 10,29
